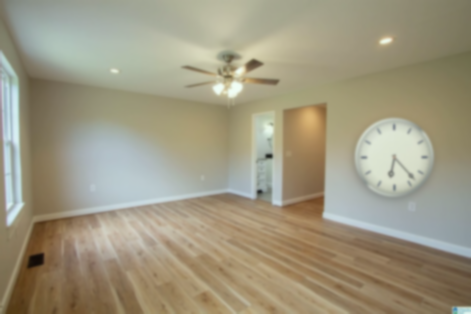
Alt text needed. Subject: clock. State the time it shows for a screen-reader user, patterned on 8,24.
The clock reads 6,23
